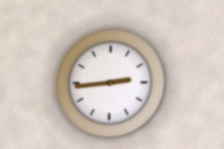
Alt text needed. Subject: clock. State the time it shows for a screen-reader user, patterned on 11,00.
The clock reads 2,44
